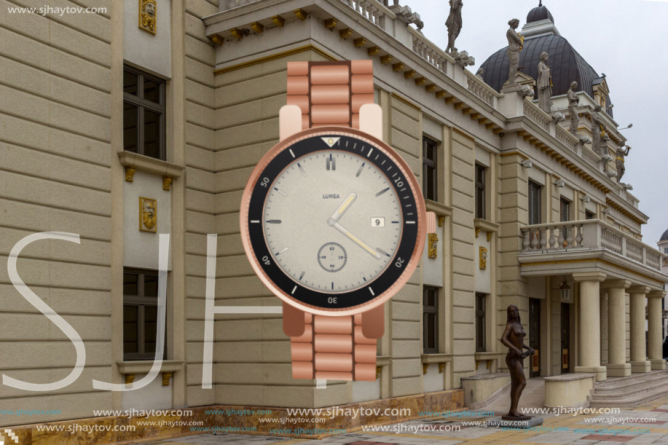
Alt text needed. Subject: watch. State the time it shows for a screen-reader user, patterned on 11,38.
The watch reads 1,21
